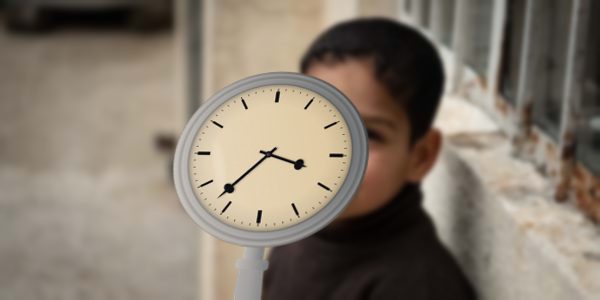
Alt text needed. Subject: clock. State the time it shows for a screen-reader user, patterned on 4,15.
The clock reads 3,37
